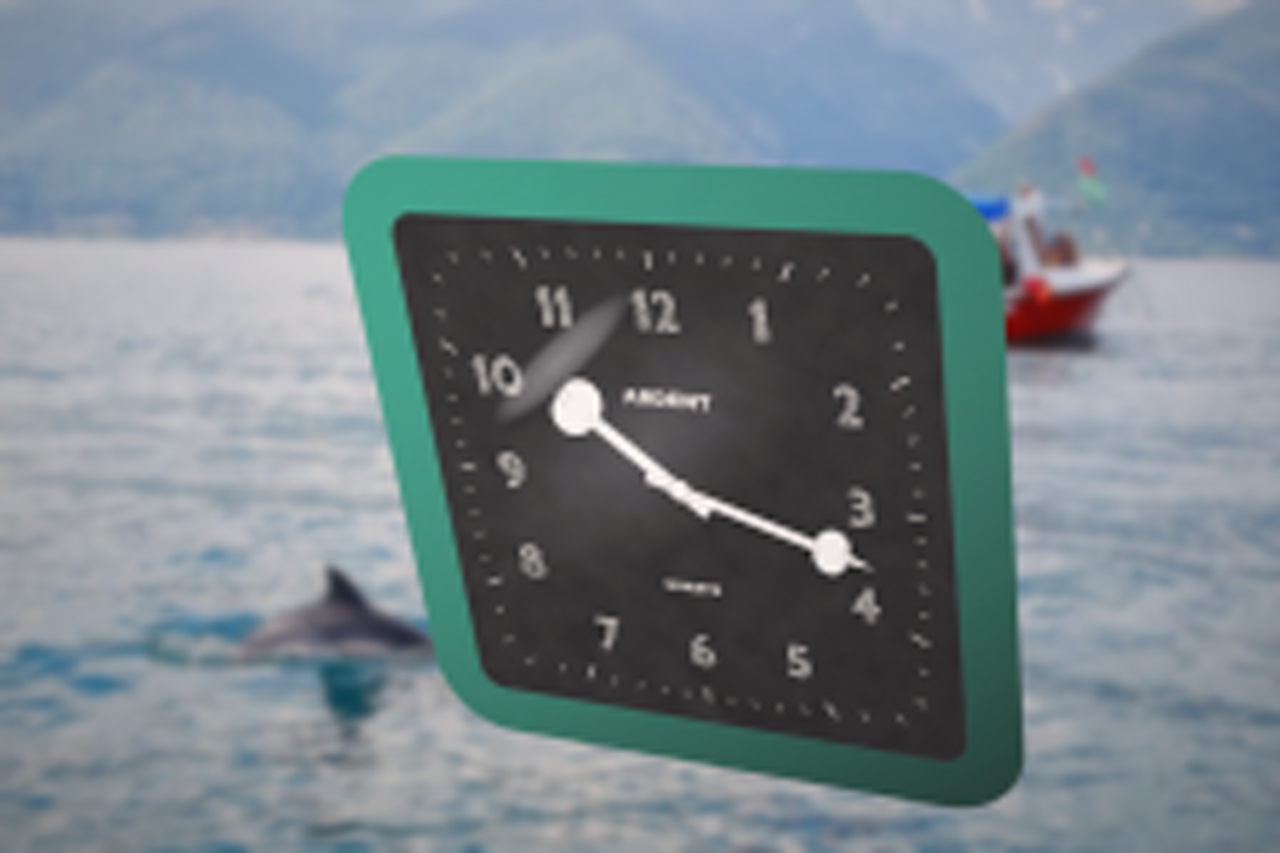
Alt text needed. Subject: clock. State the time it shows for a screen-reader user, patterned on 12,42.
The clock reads 10,18
